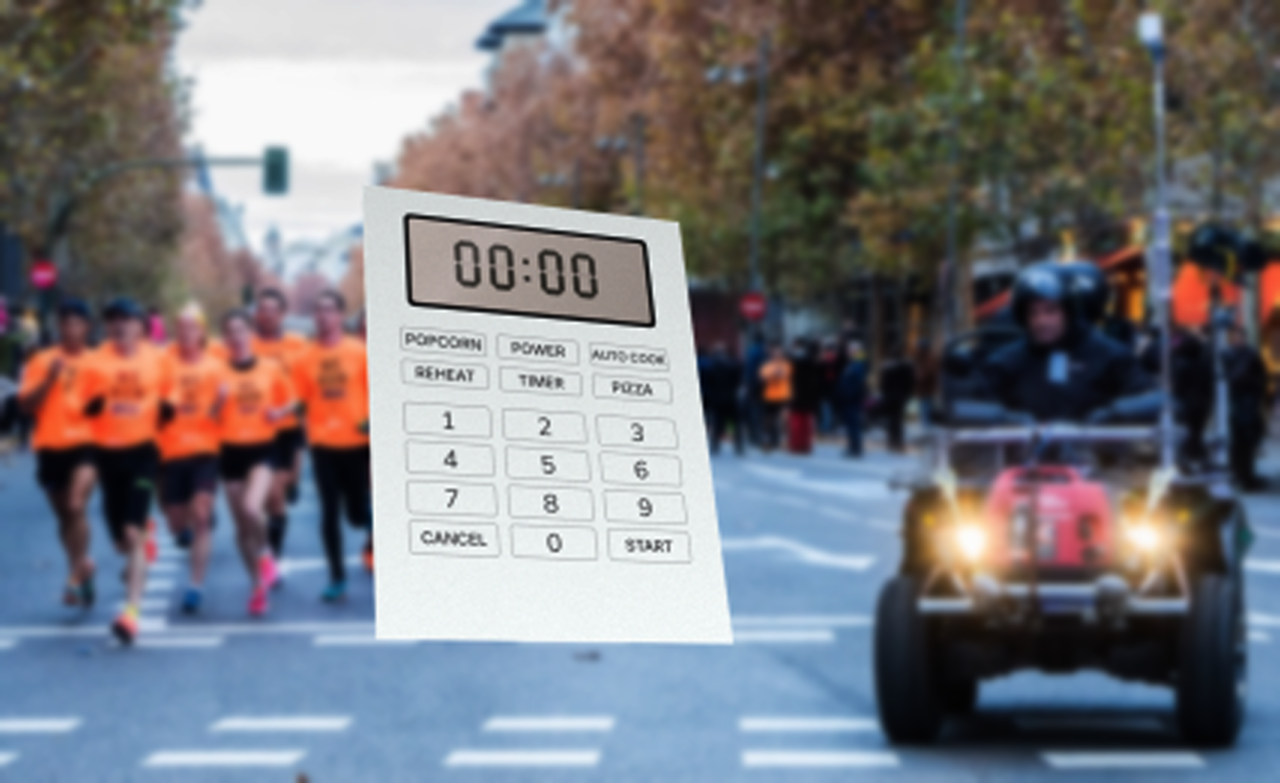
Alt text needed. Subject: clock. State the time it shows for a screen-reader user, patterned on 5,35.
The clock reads 0,00
